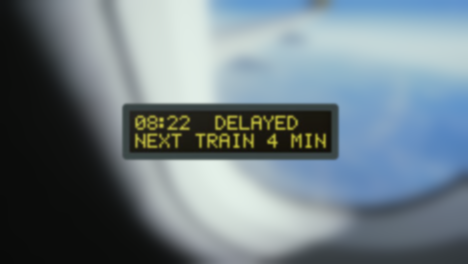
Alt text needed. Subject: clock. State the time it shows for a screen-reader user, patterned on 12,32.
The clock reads 8,22
